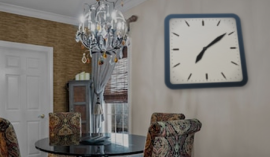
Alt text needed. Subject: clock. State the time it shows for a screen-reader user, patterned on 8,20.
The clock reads 7,09
